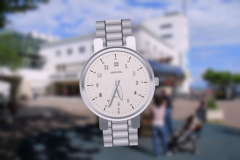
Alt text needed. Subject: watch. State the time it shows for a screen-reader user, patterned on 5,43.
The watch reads 5,34
